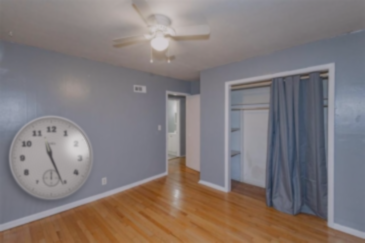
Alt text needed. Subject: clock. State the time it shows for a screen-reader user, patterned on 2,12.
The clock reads 11,26
